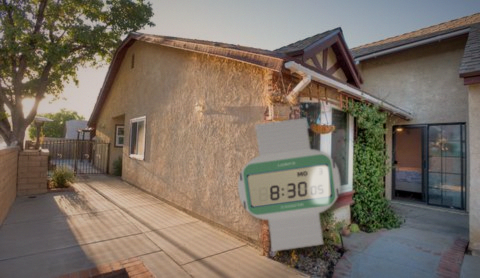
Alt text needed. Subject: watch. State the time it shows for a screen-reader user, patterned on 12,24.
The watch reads 8,30
